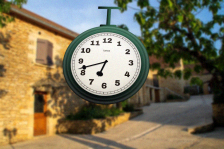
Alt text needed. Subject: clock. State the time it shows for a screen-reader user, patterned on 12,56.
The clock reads 6,42
